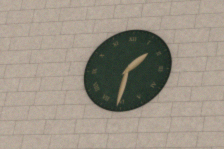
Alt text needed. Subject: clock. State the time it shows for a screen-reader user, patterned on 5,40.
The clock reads 1,31
